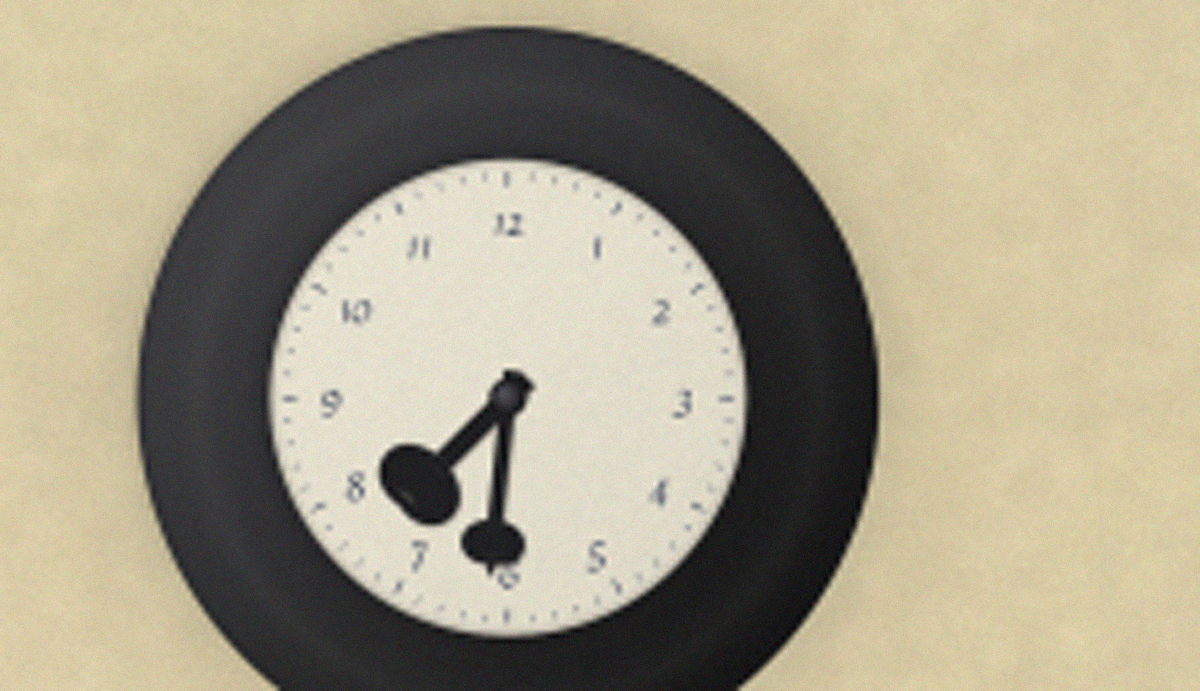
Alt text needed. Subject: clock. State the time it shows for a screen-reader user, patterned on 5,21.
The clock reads 7,31
